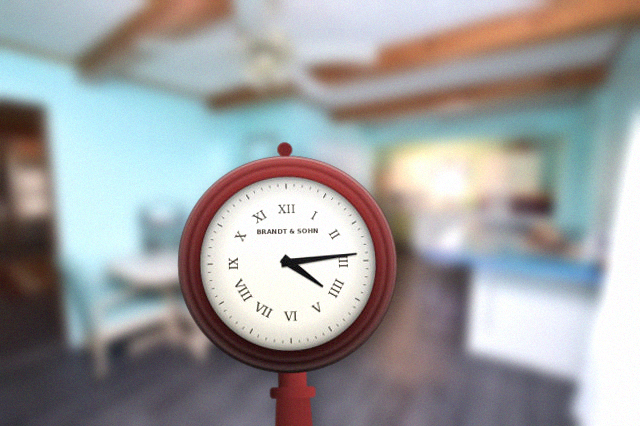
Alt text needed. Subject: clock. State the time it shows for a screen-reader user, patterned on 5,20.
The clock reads 4,14
